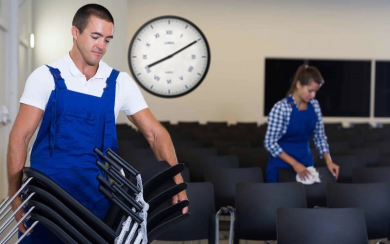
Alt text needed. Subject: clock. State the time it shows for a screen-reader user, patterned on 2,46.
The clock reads 8,10
